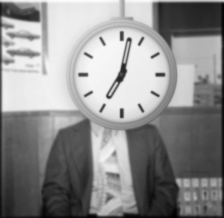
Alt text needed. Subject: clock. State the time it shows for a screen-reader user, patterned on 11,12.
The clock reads 7,02
